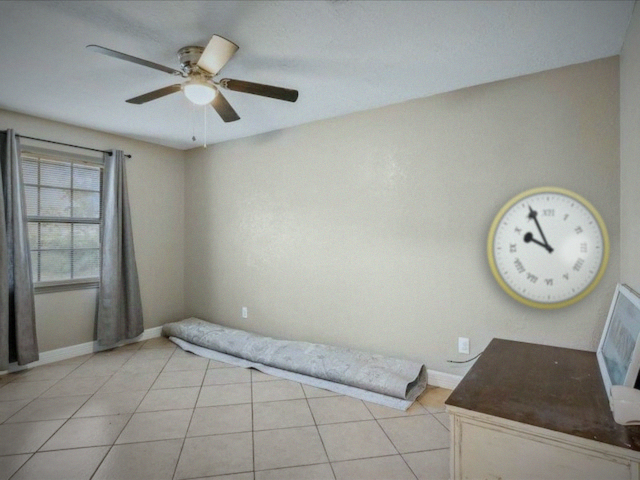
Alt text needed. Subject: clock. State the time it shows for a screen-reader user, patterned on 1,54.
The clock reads 9,56
